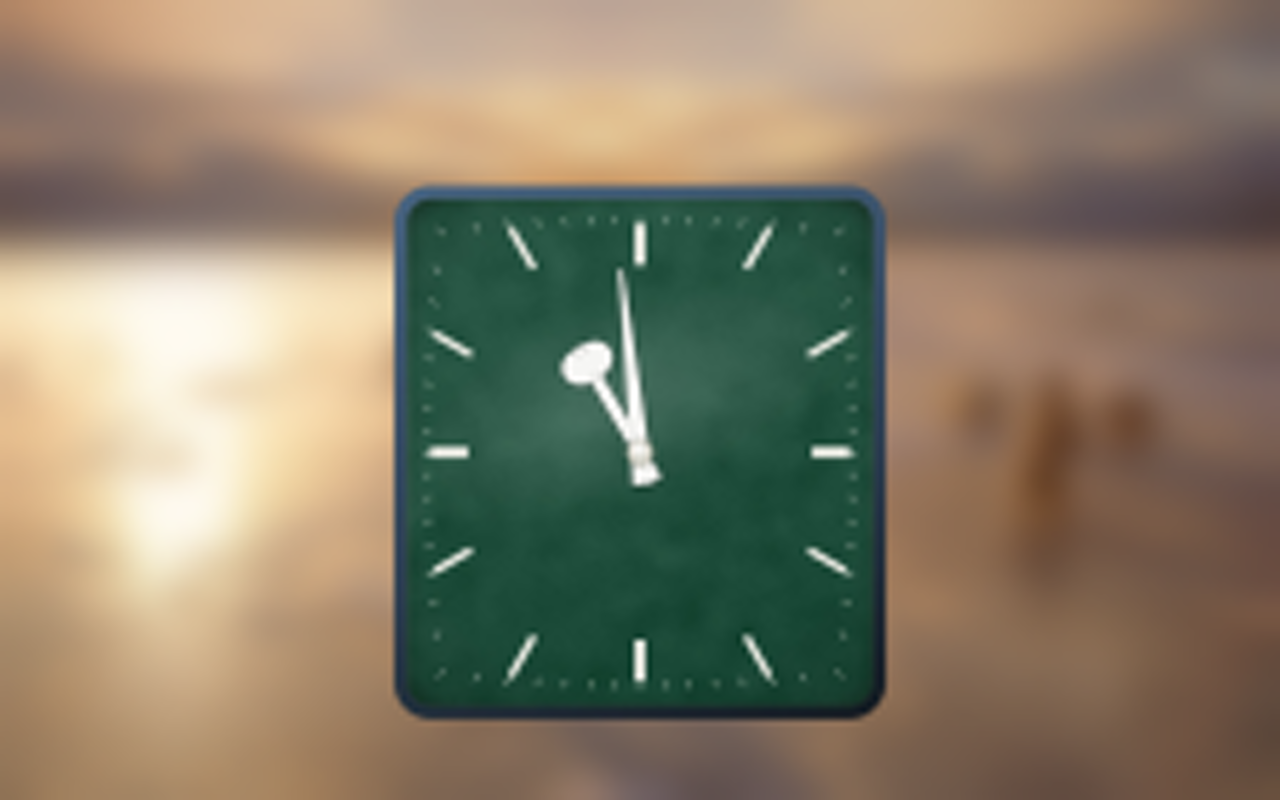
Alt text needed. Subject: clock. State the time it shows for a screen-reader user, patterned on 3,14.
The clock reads 10,59
